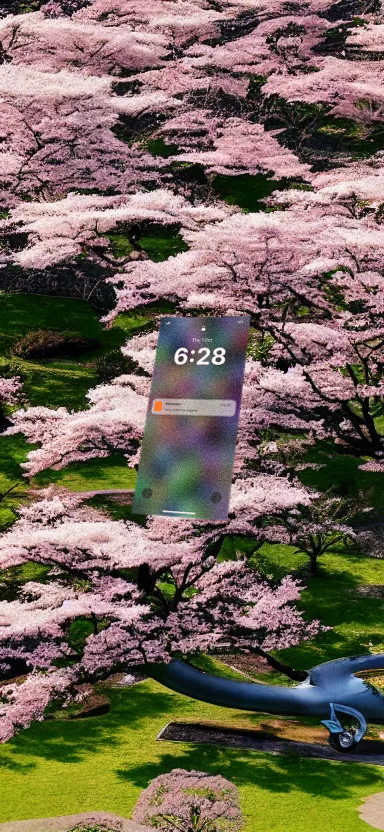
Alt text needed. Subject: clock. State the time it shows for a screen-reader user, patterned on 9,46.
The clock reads 6,28
